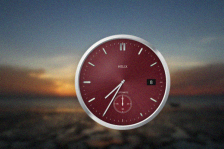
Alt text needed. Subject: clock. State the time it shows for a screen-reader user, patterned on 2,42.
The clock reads 7,35
